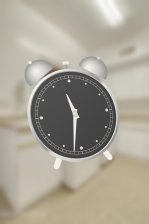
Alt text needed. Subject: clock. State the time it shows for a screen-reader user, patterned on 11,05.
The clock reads 11,32
